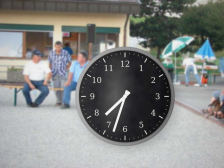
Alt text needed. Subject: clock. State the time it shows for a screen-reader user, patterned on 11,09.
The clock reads 7,33
